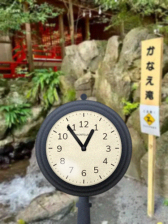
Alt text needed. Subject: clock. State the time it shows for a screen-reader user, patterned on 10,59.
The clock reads 12,54
